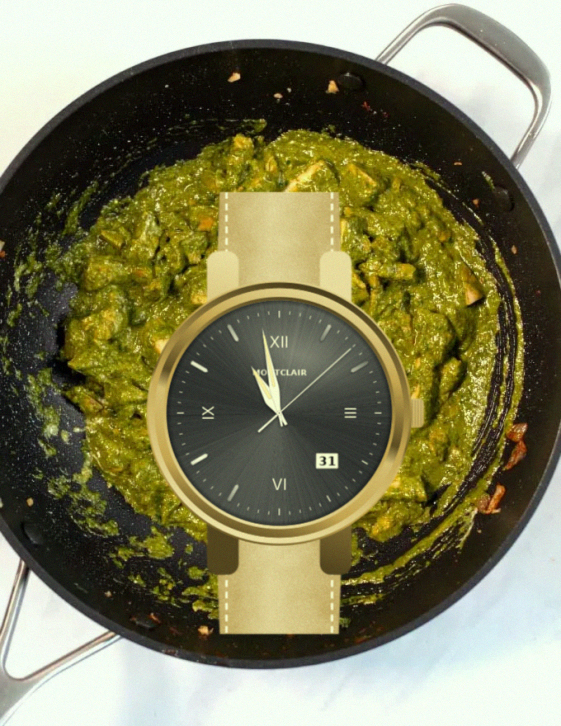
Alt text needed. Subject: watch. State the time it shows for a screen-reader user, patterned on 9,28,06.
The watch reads 10,58,08
